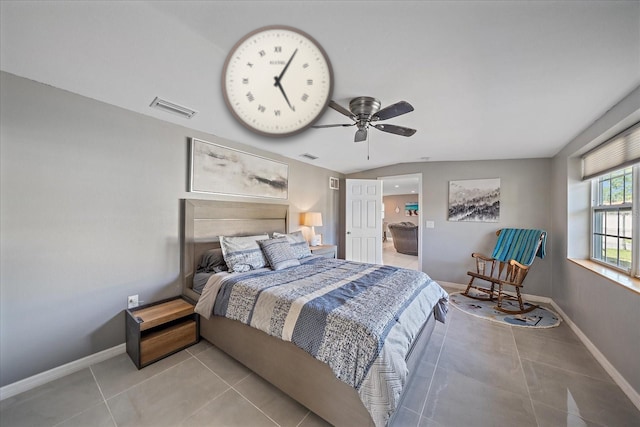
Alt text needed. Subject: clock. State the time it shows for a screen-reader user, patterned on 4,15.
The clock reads 5,05
